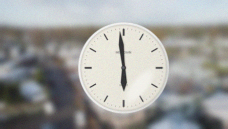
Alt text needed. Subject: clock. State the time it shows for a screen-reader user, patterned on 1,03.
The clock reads 5,59
